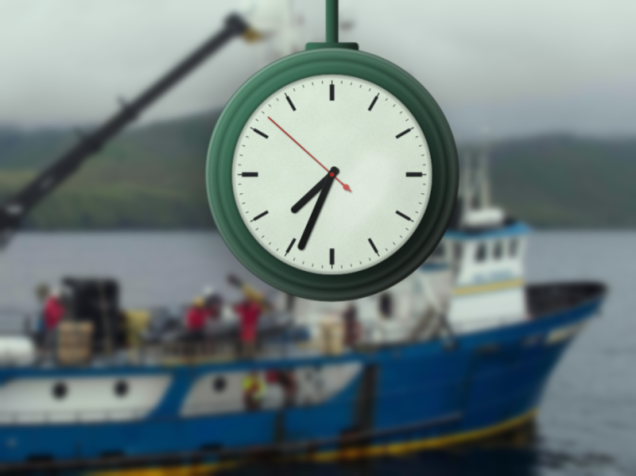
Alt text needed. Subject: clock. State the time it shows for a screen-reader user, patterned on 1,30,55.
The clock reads 7,33,52
